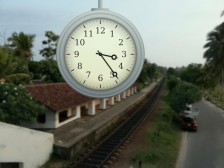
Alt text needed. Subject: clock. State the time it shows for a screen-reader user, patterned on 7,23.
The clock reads 3,24
